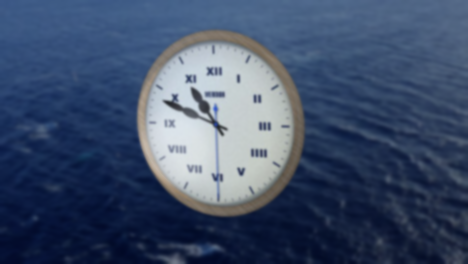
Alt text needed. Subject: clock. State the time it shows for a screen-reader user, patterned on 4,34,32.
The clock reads 10,48,30
